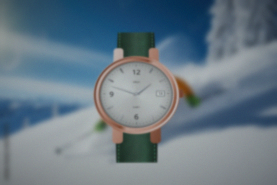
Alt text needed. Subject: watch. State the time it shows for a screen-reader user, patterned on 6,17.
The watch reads 1,48
